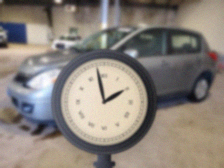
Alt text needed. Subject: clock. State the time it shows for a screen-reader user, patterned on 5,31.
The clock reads 1,58
